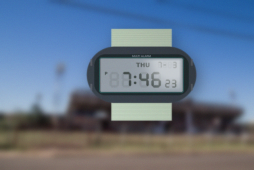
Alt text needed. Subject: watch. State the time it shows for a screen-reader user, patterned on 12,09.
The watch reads 7,46
